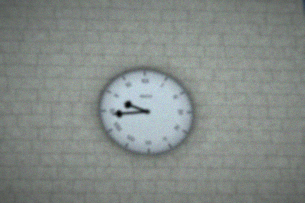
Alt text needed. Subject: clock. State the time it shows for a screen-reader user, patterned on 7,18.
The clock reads 9,44
